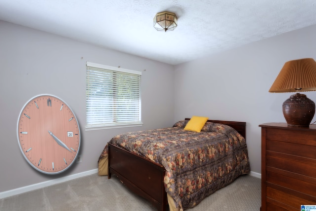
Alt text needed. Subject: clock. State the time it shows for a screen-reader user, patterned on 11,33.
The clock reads 4,21
